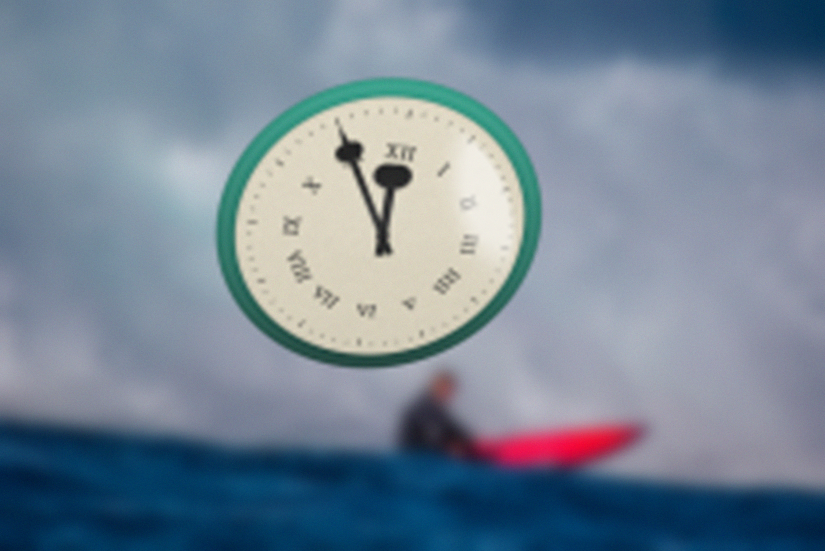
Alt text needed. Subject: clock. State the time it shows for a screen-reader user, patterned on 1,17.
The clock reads 11,55
